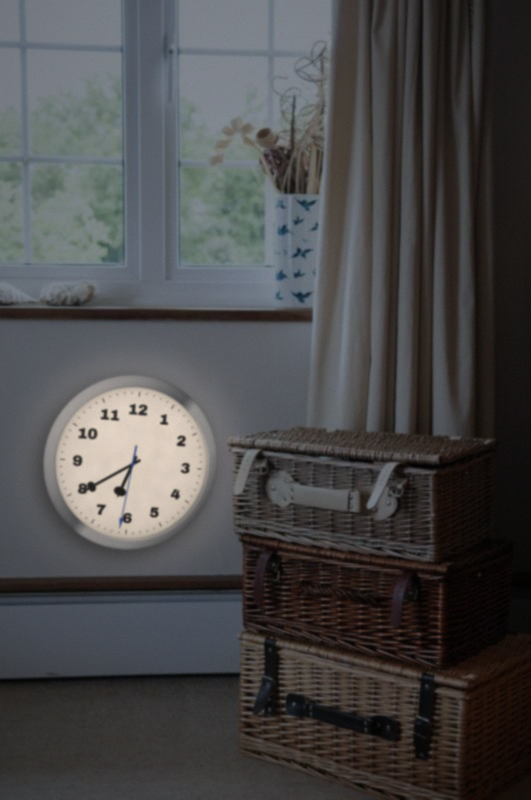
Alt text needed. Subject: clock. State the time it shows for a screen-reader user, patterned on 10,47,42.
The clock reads 6,39,31
